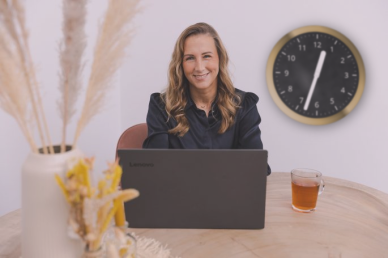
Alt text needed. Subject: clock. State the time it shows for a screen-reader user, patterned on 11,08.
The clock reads 12,33
